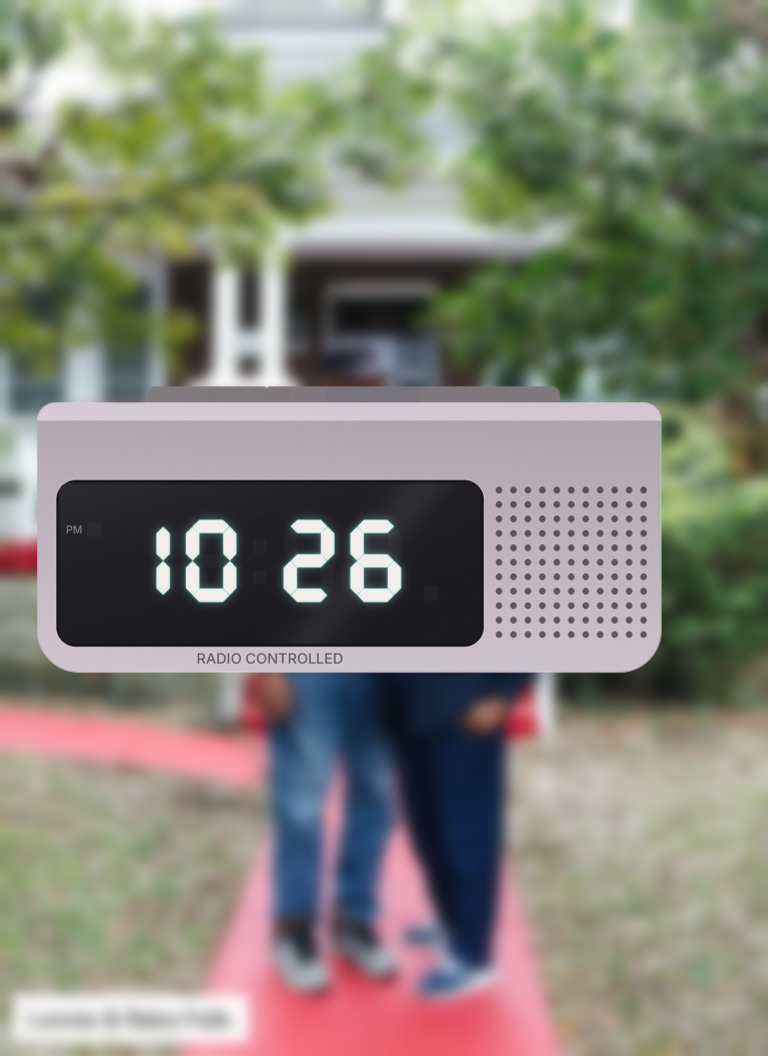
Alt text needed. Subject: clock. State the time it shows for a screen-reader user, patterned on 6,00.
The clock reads 10,26
